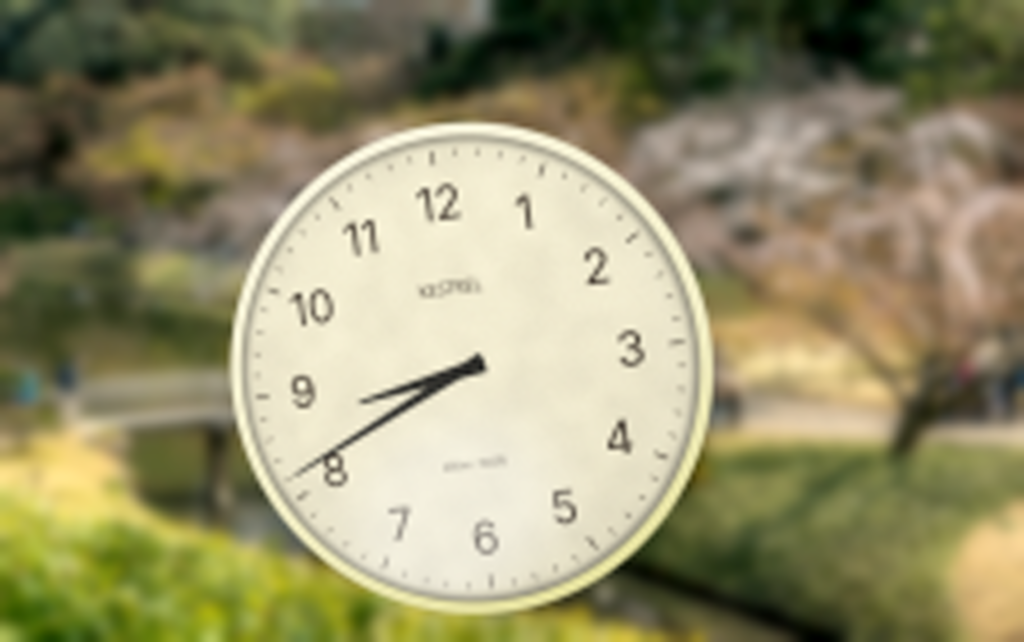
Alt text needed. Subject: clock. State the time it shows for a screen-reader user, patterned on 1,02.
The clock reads 8,41
